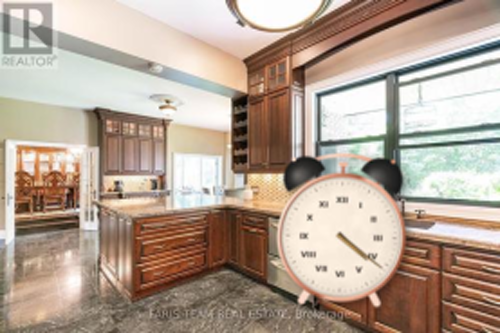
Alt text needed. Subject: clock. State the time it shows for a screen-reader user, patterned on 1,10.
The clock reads 4,21
